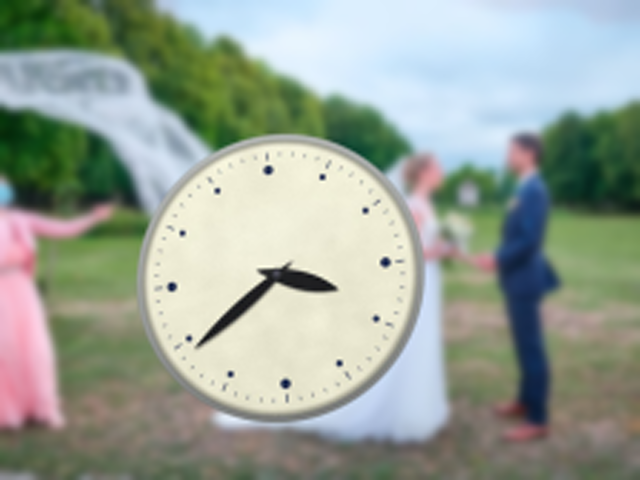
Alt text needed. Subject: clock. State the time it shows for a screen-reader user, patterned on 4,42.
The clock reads 3,39
